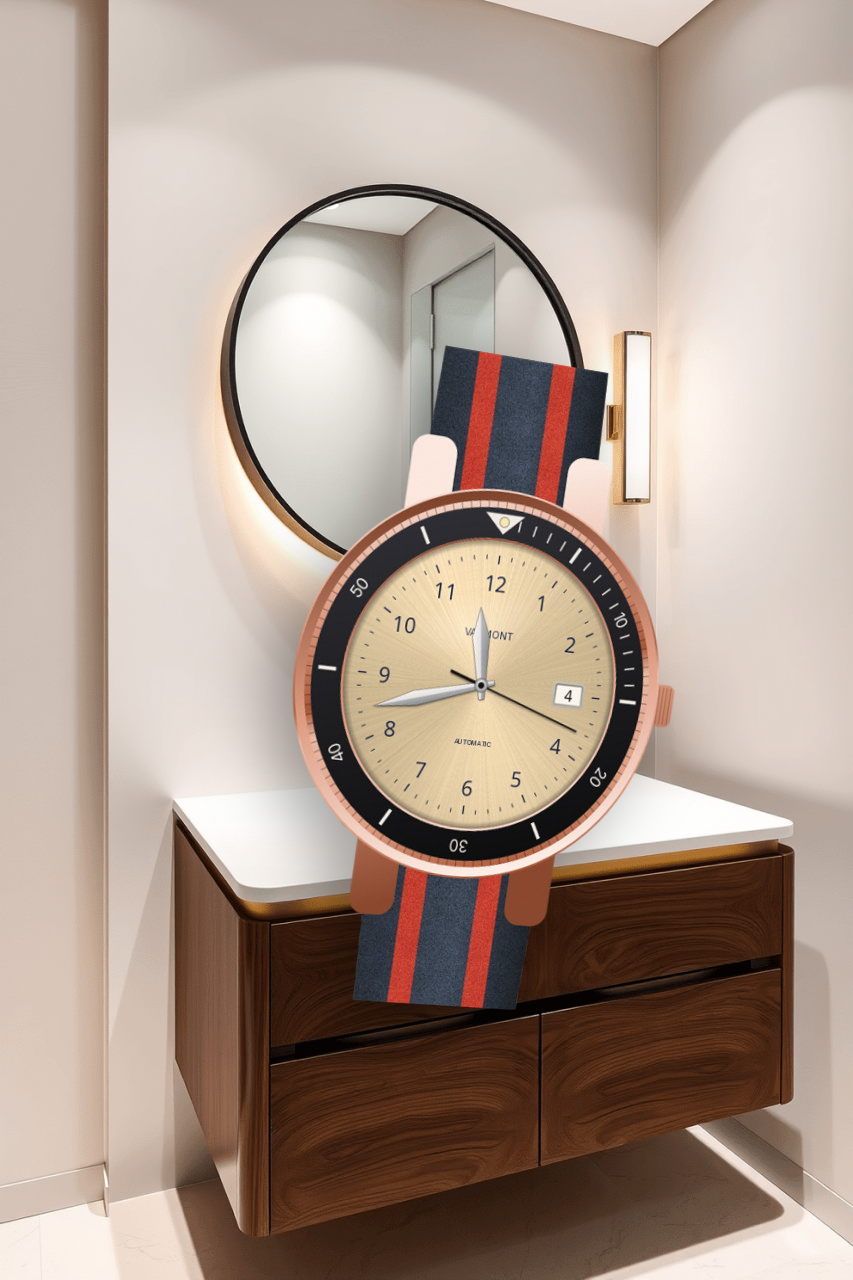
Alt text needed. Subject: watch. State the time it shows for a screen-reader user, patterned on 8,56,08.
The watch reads 11,42,18
